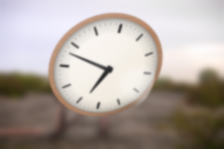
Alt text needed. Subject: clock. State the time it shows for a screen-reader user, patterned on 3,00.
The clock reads 6,48
